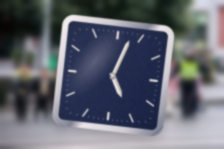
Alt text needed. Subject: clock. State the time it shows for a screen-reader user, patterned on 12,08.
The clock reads 5,03
